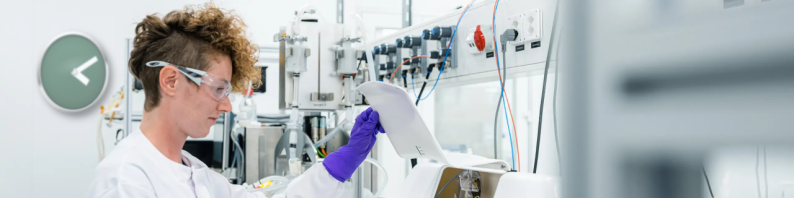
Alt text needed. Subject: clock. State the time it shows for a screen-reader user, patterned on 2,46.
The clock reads 4,10
